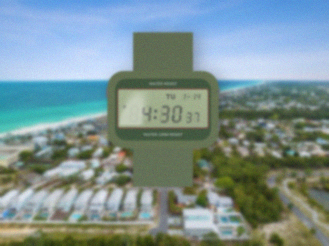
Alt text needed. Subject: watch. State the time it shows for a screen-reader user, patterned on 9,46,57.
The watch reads 4,30,37
